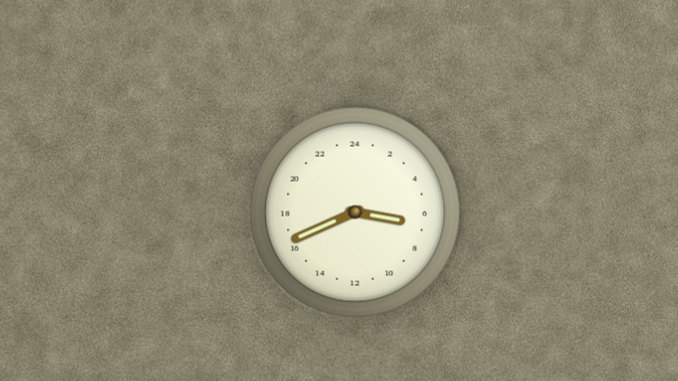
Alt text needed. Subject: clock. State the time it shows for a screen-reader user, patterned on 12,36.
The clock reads 6,41
